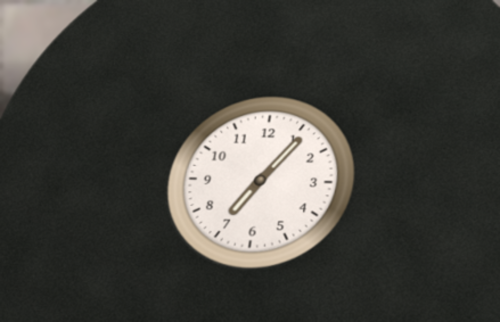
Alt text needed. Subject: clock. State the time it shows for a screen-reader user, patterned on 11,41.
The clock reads 7,06
